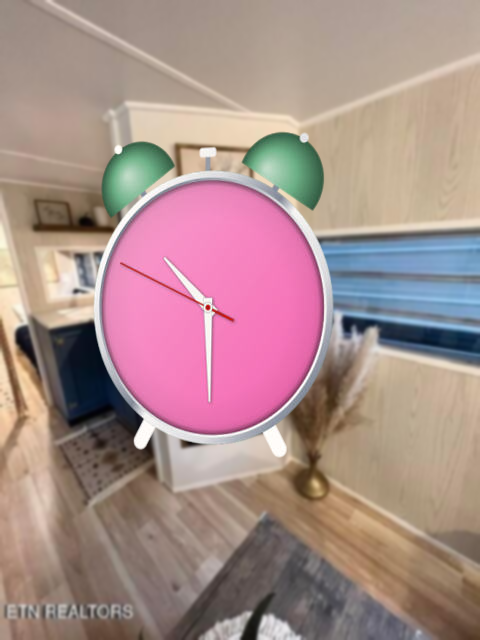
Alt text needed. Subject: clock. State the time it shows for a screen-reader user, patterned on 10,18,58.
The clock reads 10,29,49
